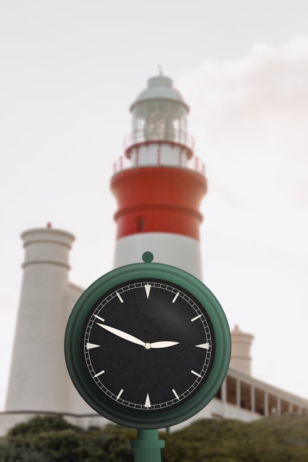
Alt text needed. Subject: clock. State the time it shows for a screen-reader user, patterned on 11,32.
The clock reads 2,49
